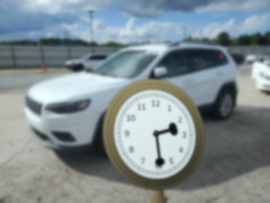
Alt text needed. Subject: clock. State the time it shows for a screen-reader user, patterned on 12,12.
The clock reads 2,29
